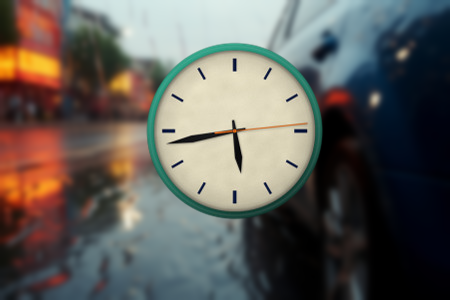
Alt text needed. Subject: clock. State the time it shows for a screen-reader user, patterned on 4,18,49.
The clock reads 5,43,14
